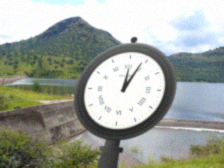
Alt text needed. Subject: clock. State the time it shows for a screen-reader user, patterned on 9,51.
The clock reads 12,04
